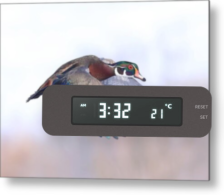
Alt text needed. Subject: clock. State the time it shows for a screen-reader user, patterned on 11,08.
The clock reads 3,32
